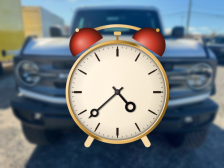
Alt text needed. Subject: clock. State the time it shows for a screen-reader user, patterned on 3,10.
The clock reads 4,38
